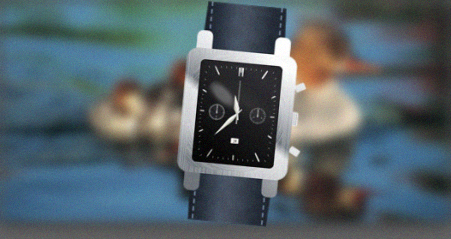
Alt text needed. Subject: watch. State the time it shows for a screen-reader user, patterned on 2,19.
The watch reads 11,37
